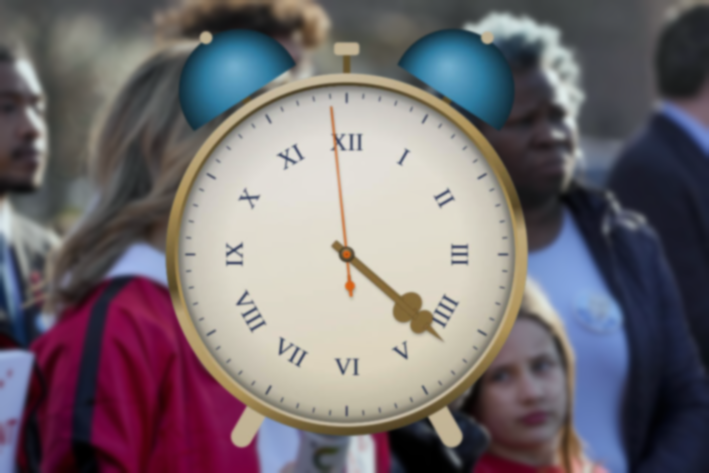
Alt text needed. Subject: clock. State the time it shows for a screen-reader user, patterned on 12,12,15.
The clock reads 4,21,59
